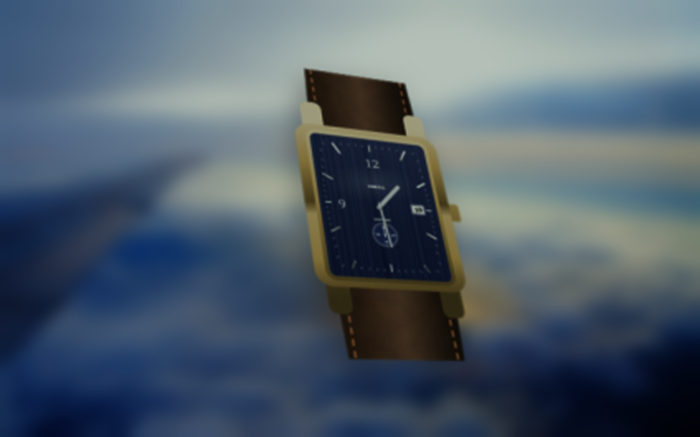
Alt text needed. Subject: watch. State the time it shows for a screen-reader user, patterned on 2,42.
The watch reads 1,29
